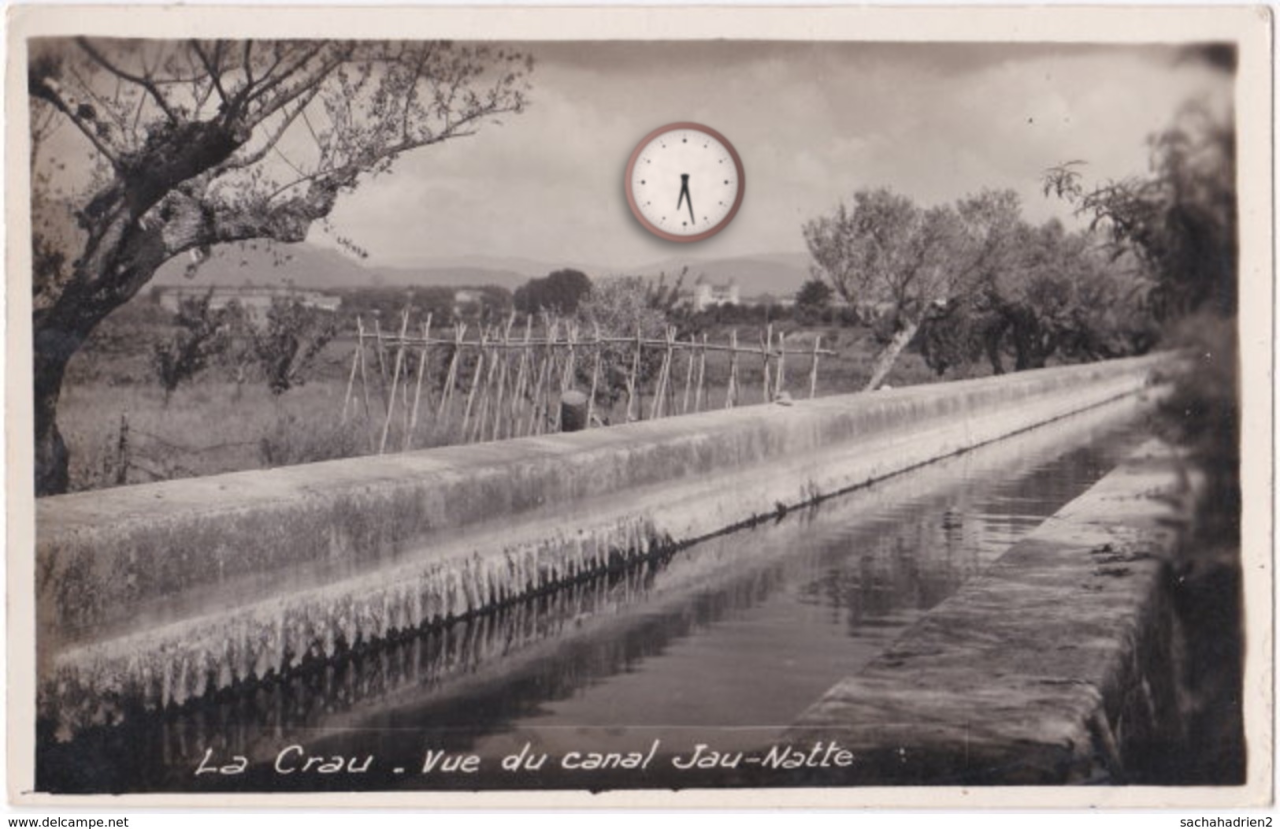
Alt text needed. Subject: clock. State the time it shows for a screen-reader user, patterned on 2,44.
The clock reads 6,28
